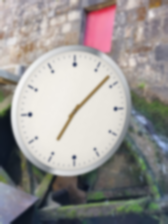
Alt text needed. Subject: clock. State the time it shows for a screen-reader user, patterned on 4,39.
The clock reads 7,08
